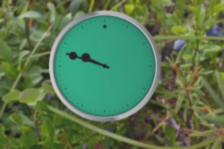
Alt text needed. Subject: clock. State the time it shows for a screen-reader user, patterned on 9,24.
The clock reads 9,48
